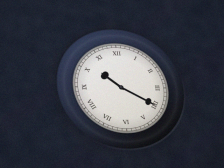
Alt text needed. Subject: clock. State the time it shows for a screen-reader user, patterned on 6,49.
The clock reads 10,20
